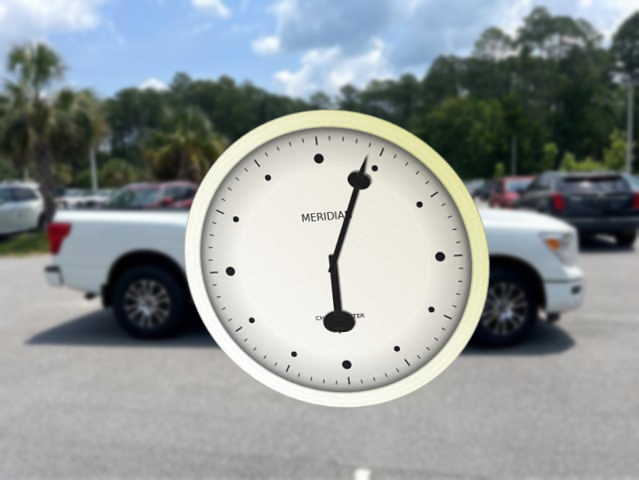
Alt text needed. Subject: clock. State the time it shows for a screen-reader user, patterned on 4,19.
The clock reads 6,04
